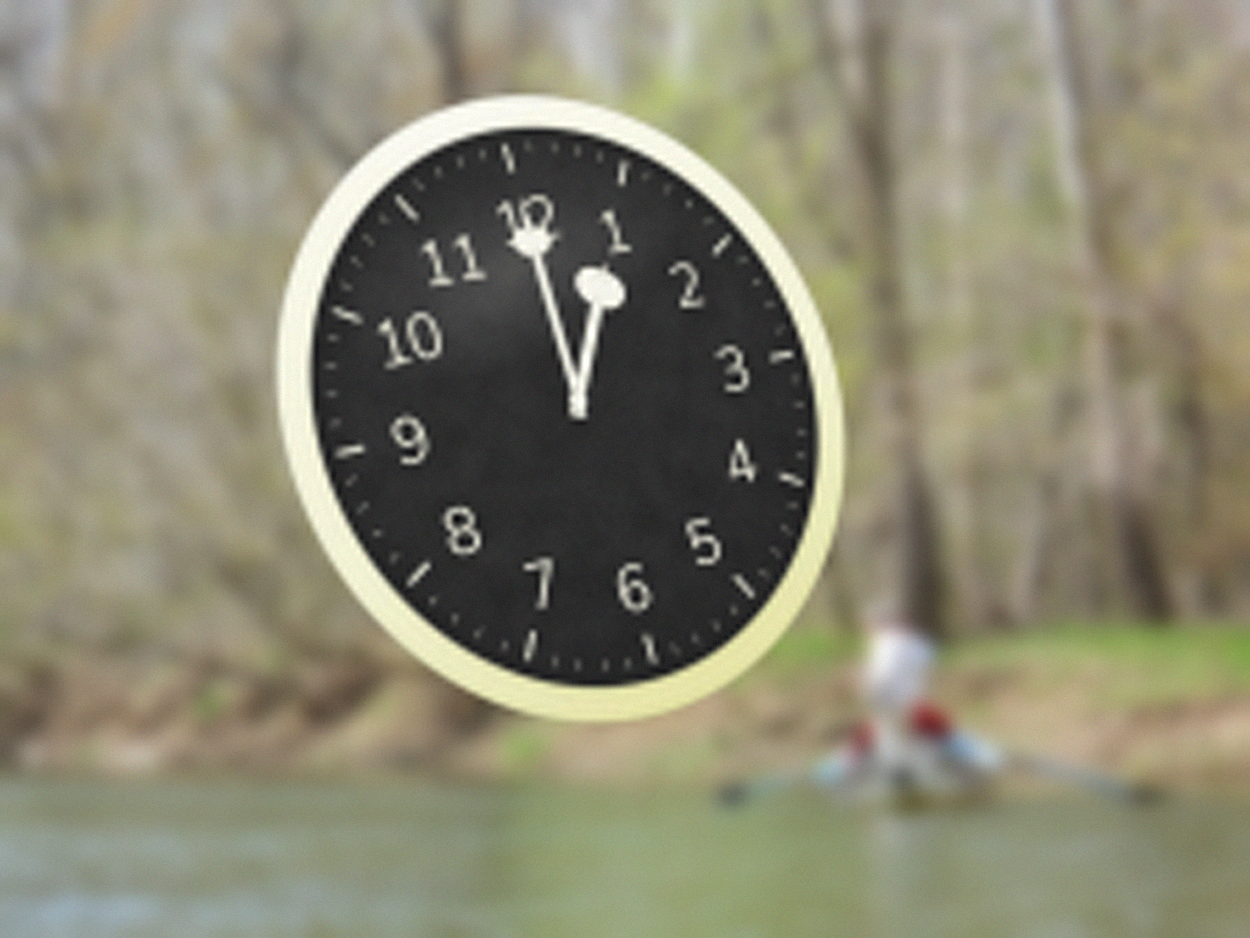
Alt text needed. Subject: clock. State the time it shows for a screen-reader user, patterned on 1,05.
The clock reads 1,00
